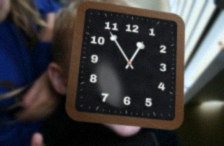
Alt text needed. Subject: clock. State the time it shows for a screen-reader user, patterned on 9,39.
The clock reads 12,54
